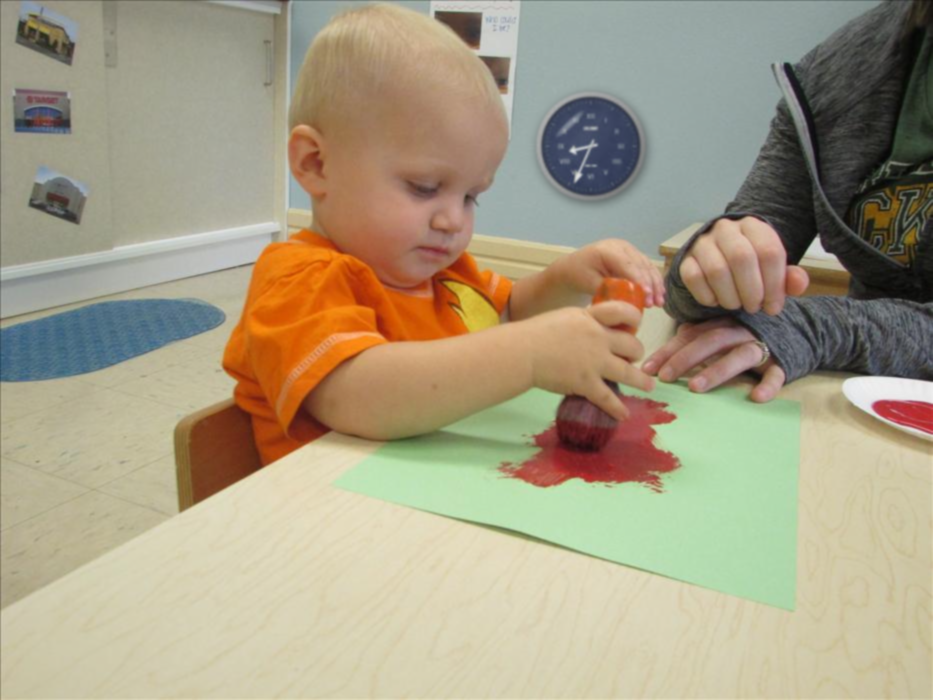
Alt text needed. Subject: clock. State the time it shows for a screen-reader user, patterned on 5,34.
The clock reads 8,34
